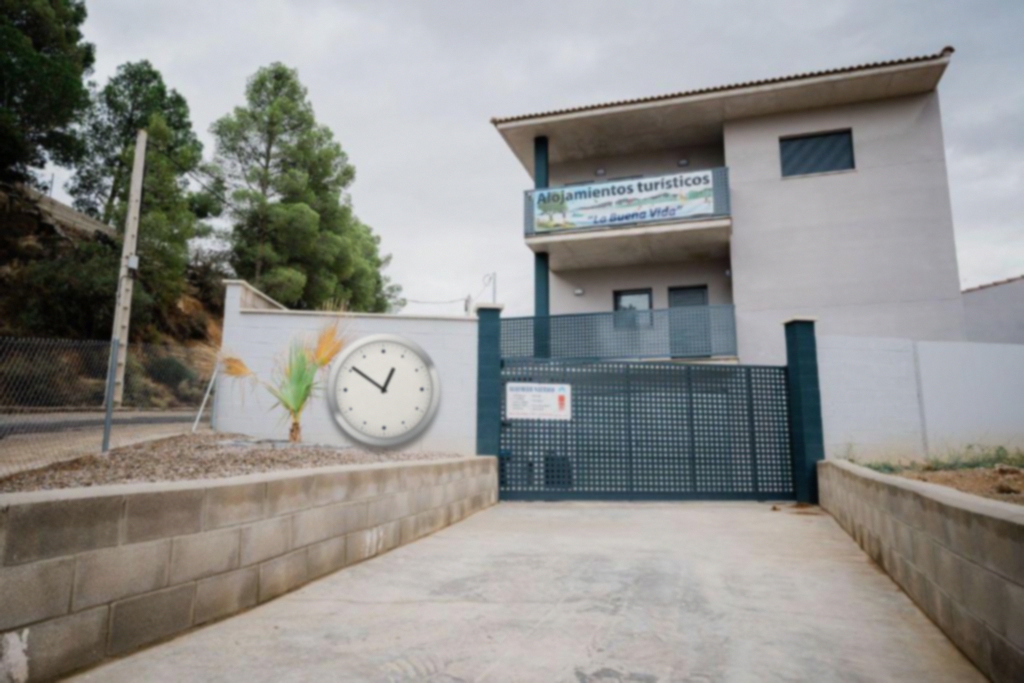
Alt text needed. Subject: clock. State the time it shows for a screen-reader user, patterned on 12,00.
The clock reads 12,51
